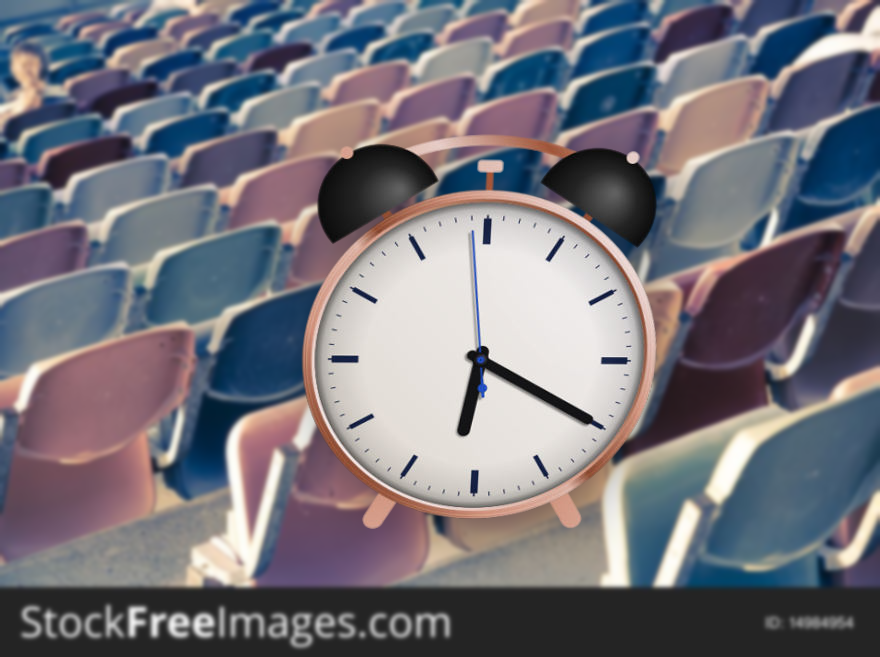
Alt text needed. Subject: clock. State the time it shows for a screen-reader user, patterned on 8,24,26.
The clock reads 6,19,59
